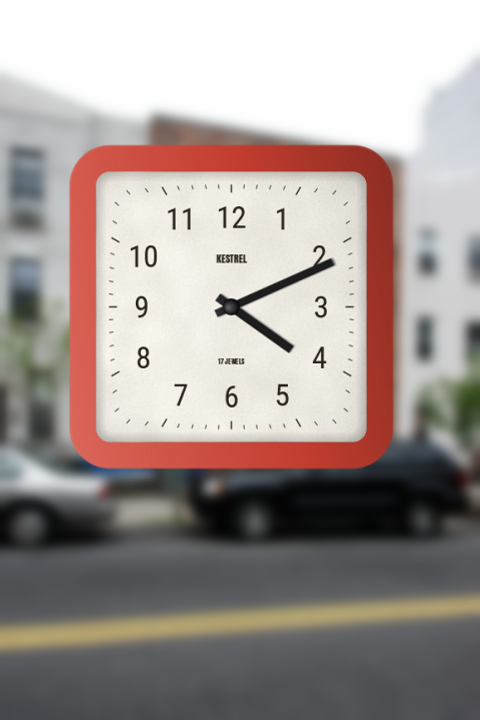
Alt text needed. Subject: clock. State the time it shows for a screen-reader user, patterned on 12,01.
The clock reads 4,11
